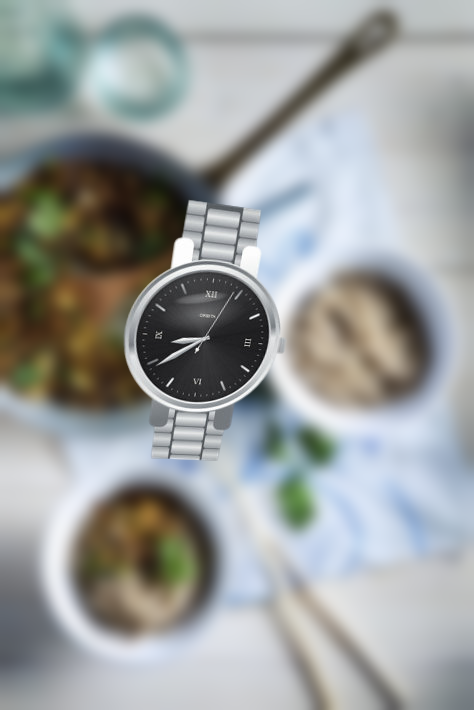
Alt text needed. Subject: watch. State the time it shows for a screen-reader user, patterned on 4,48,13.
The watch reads 8,39,04
